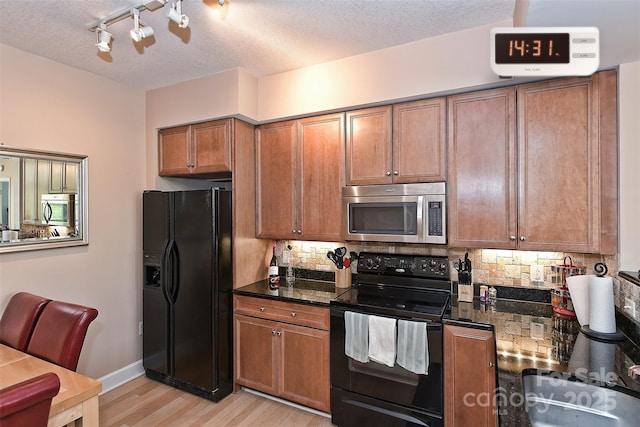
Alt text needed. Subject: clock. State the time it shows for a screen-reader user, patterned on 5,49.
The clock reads 14,31
